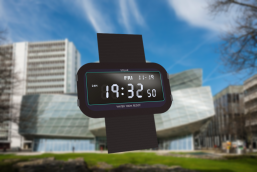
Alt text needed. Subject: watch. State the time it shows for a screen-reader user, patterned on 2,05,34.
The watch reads 19,32,50
